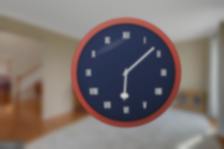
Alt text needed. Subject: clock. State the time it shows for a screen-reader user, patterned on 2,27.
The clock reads 6,08
